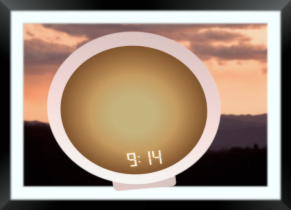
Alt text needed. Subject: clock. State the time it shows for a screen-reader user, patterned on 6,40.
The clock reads 9,14
